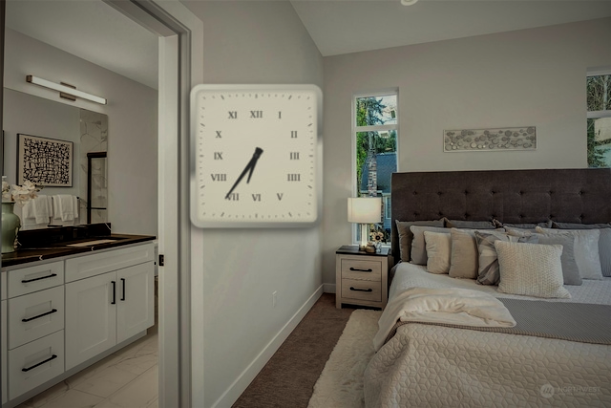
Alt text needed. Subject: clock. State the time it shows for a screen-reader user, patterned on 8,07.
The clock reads 6,36
